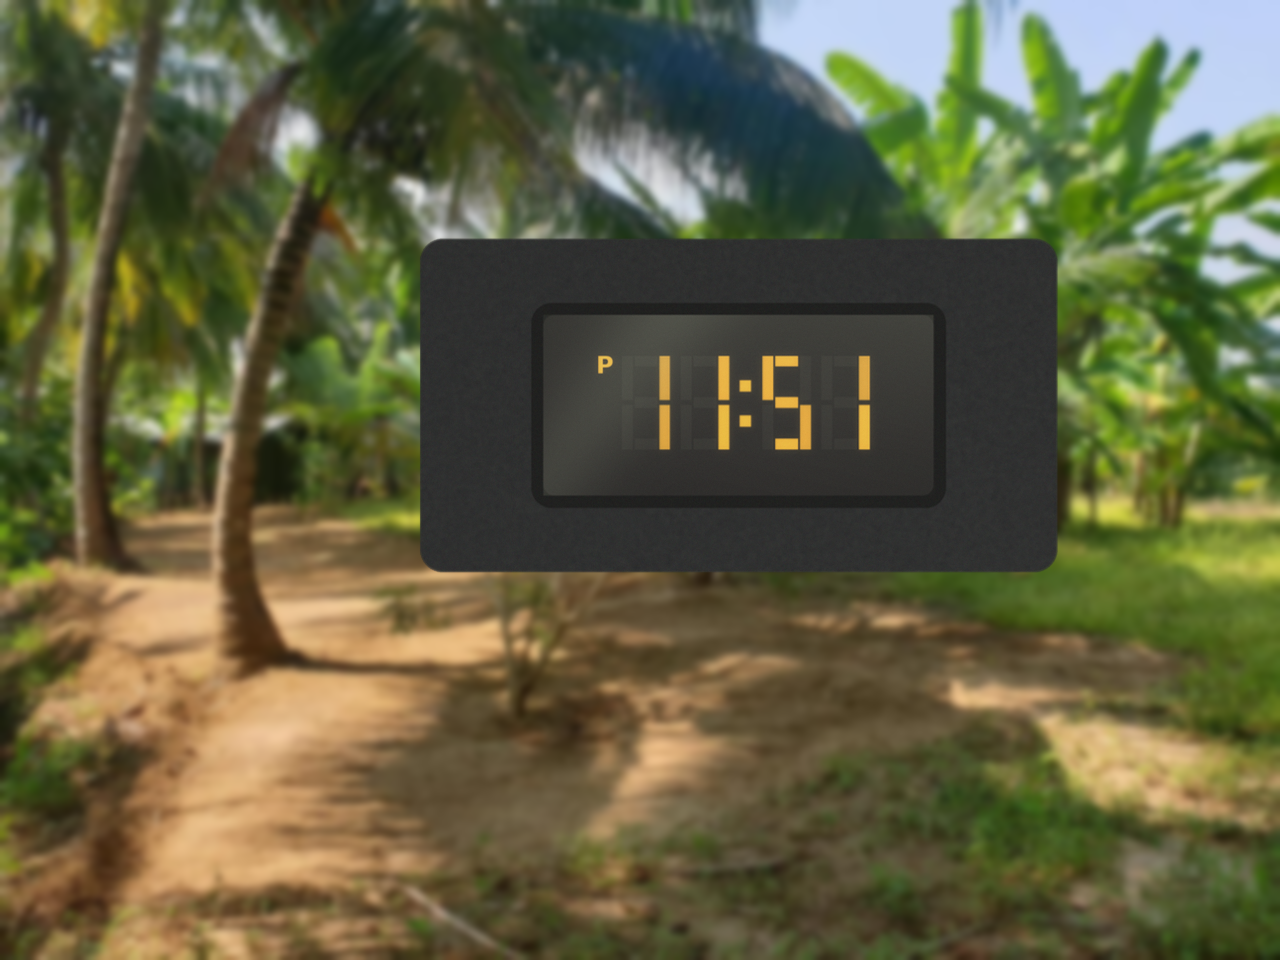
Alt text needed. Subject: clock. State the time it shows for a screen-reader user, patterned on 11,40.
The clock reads 11,51
